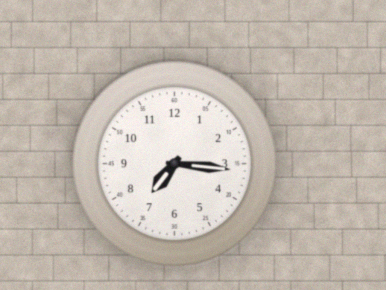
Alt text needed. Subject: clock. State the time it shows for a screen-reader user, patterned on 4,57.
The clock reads 7,16
